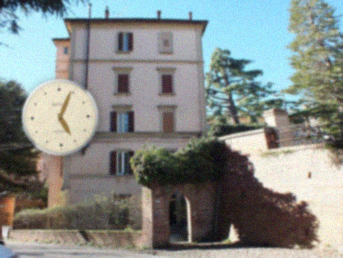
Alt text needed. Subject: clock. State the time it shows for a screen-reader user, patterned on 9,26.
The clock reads 5,04
